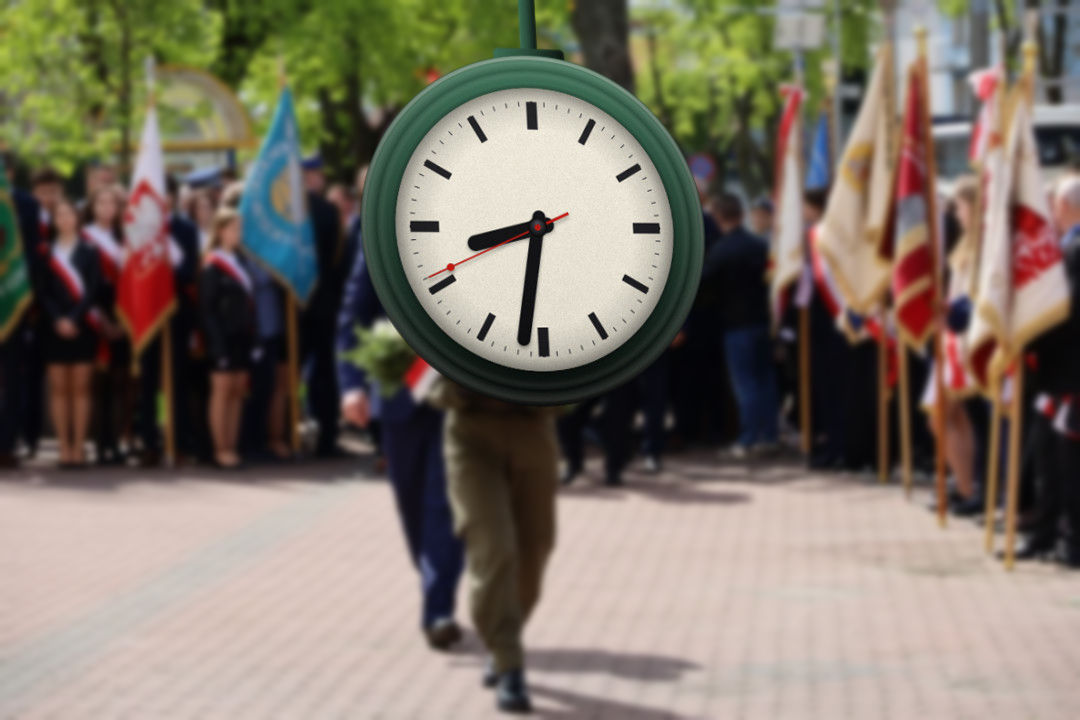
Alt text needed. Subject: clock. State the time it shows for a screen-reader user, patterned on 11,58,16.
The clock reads 8,31,41
